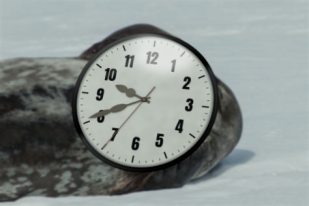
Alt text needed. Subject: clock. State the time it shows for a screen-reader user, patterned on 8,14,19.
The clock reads 9,40,35
